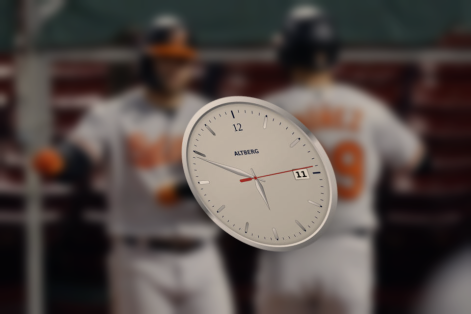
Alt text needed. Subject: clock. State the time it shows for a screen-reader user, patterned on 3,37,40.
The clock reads 5,49,14
